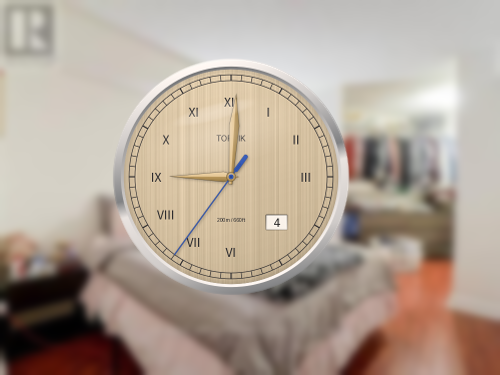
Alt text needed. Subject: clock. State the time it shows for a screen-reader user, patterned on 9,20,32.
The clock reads 9,00,36
